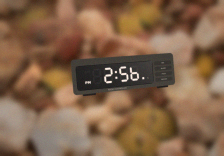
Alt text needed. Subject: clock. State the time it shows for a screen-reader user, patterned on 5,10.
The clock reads 2,56
